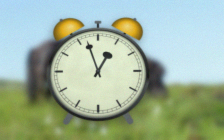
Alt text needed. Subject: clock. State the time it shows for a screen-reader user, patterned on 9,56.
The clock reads 12,57
